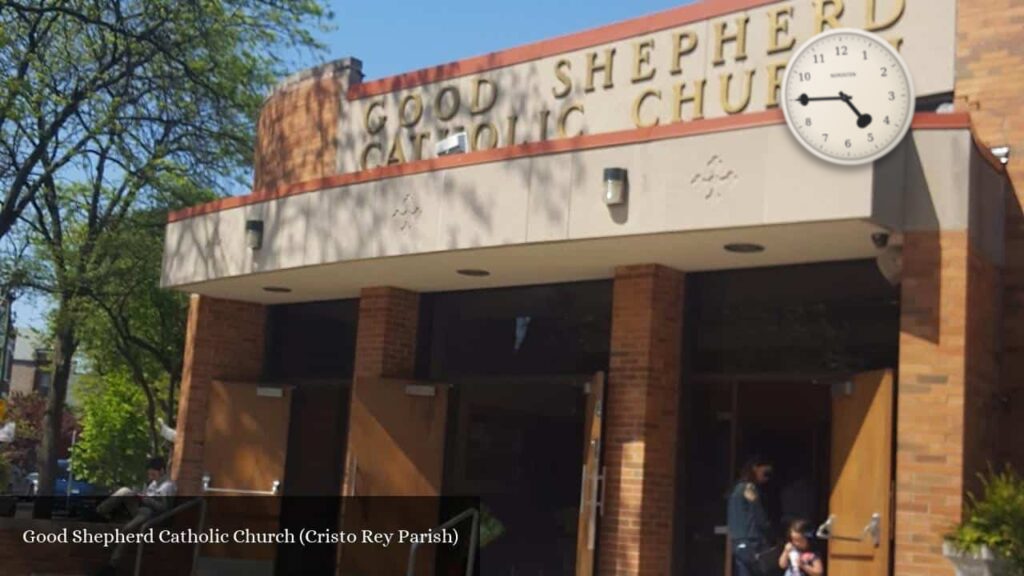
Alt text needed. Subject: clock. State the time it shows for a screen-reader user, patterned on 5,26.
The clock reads 4,45
